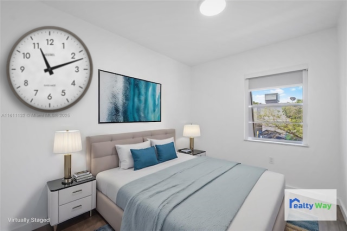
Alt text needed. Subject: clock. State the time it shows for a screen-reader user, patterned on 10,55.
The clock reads 11,12
